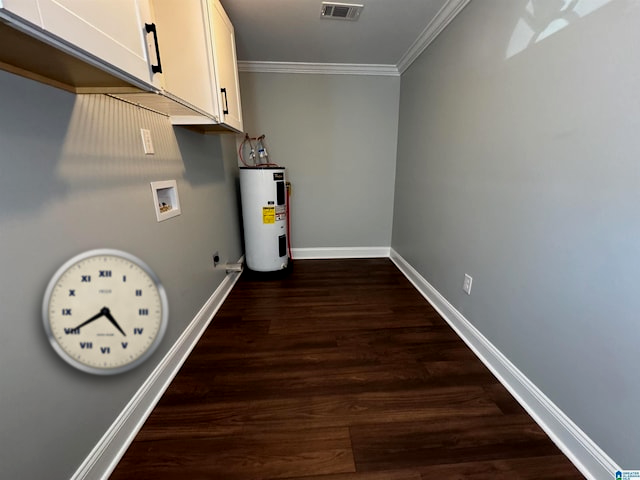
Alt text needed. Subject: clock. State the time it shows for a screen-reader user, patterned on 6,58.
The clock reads 4,40
